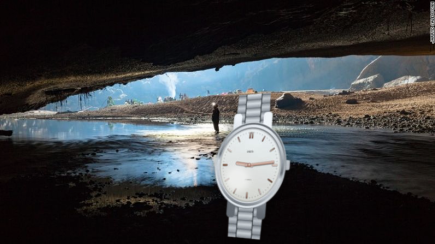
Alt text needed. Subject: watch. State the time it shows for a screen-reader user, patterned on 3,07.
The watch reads 9,14
